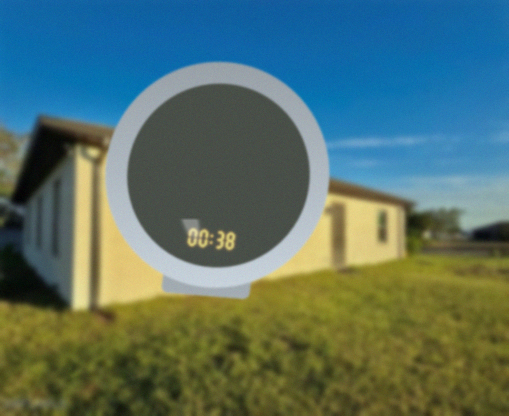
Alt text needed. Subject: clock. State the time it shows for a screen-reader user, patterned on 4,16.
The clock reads 0,38
